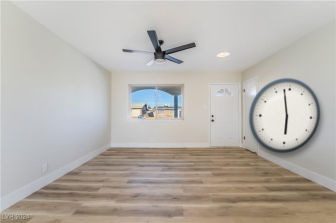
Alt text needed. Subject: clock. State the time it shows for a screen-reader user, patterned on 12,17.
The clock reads 5,58
